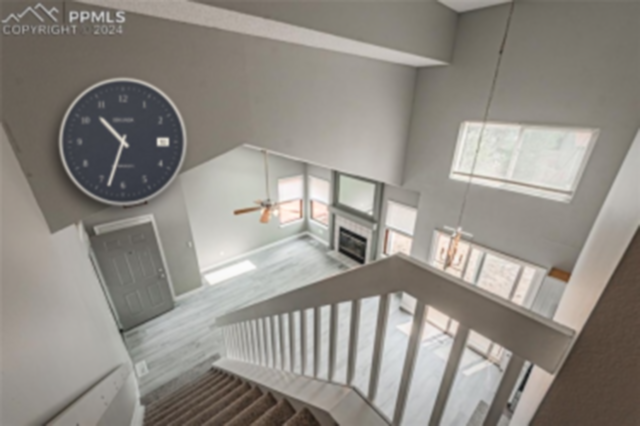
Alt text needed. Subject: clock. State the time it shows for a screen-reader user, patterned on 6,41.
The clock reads 10,33
